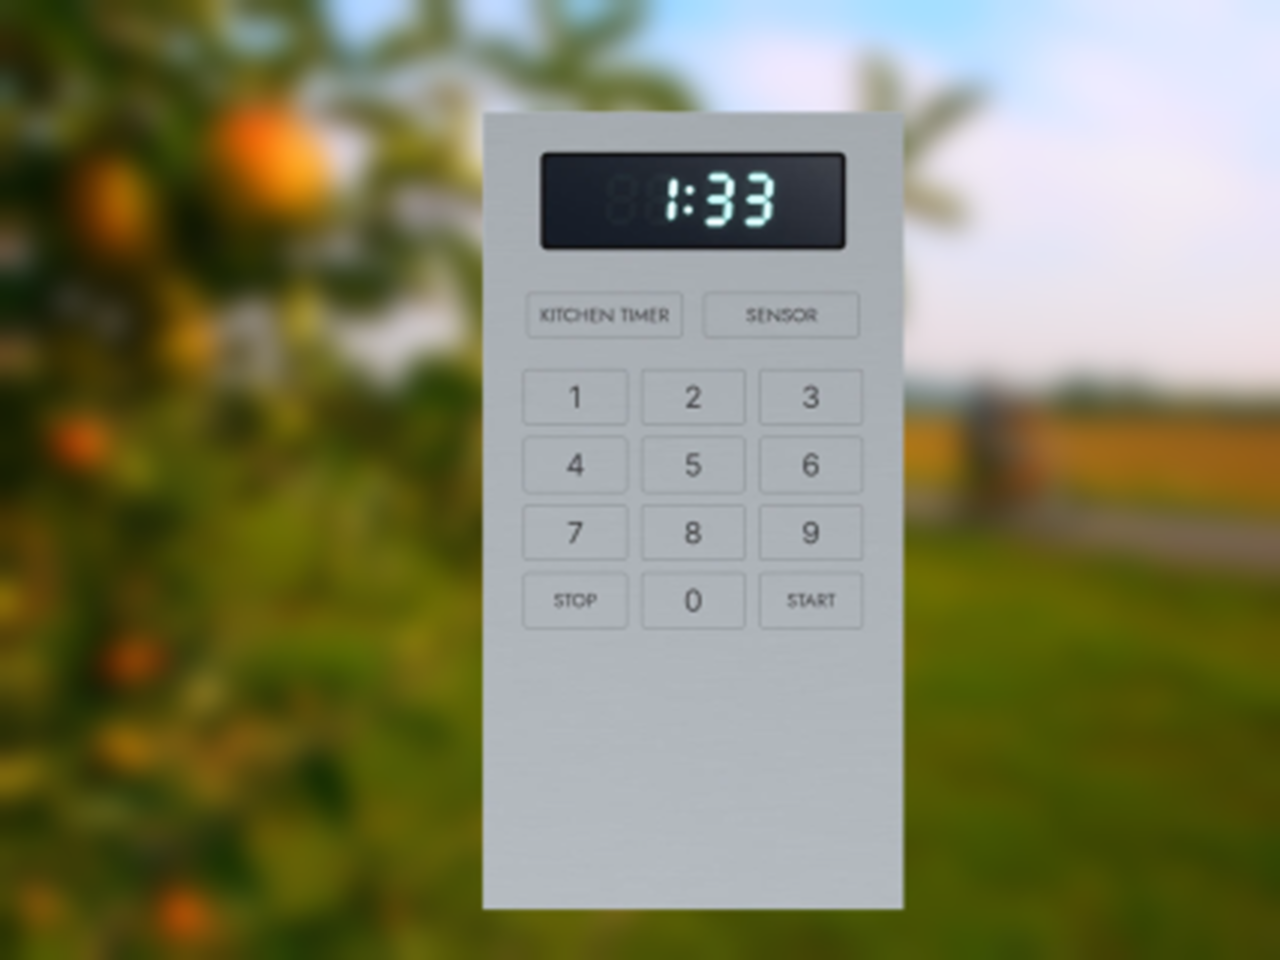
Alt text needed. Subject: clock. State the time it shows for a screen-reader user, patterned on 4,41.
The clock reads 1,33
